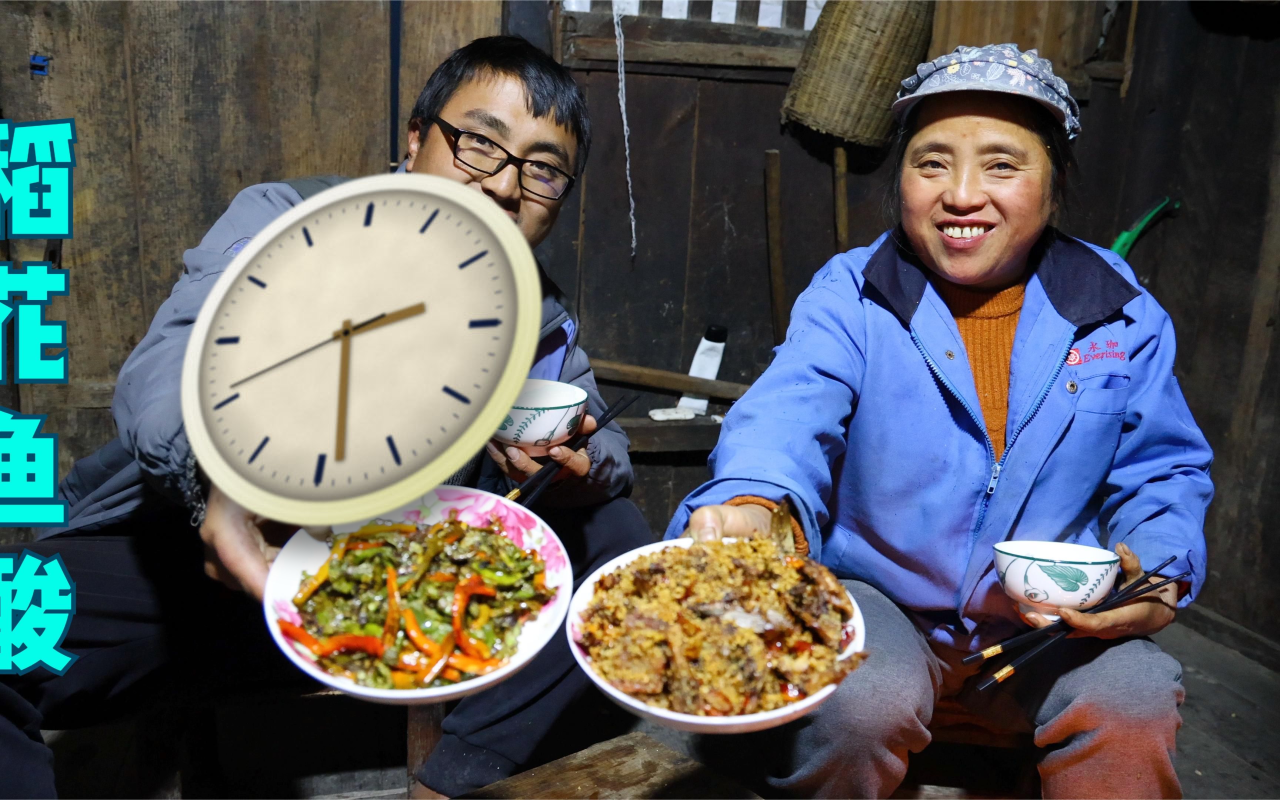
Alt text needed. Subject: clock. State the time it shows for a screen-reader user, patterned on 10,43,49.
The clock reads 2,28,41
